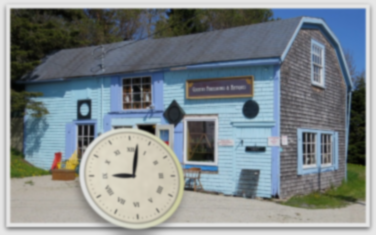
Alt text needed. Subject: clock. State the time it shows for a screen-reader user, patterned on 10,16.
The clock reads 9,02
